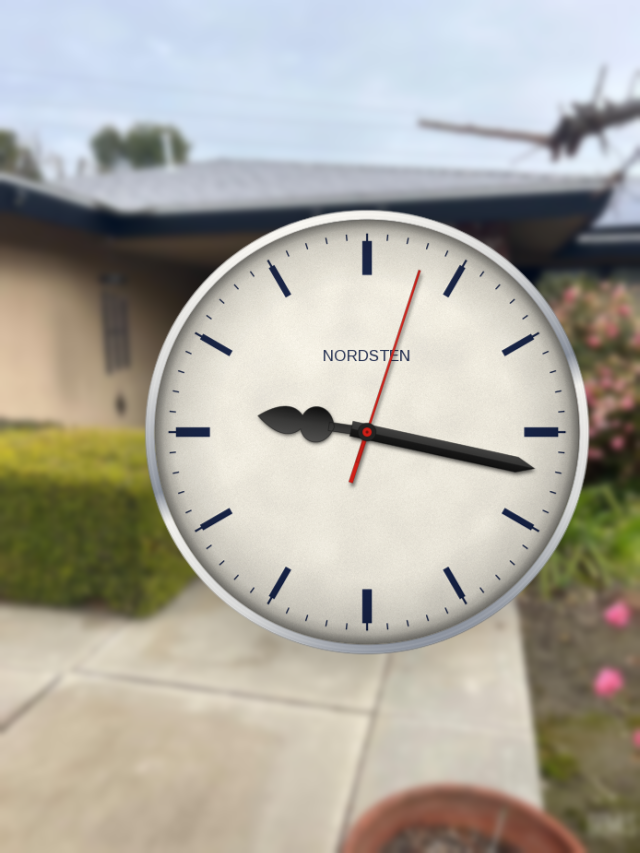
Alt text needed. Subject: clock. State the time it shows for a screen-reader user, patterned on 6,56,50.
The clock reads 9,17,03
